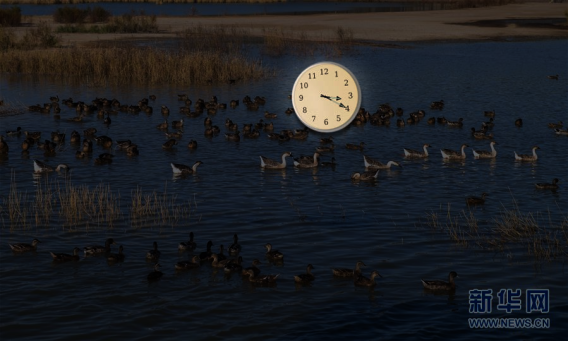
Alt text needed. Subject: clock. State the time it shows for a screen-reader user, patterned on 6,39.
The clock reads 3,20
